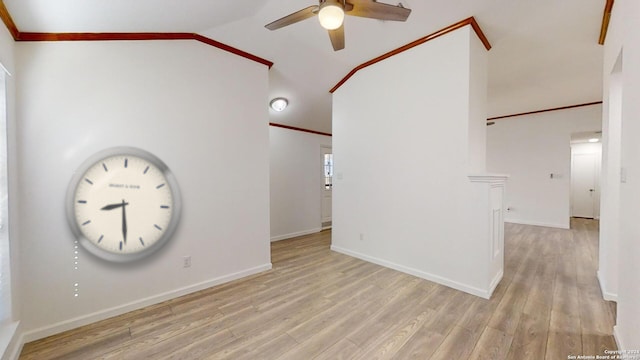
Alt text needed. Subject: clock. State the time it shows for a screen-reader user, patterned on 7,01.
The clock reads 8,29
